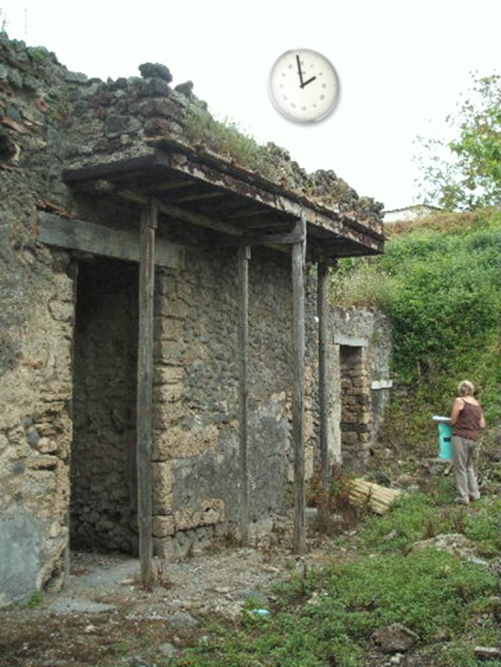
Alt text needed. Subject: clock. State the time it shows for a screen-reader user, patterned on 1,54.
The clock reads 1,59
